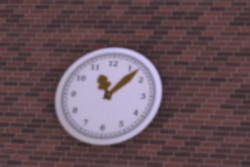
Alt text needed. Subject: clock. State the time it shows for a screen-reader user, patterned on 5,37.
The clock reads 11,07
